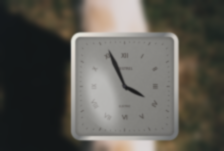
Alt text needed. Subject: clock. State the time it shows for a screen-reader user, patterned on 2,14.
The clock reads 3,56
